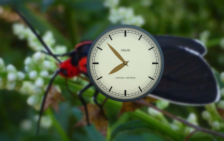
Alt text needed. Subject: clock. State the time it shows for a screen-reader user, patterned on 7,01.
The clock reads 7,53
